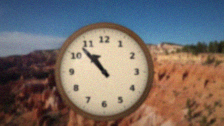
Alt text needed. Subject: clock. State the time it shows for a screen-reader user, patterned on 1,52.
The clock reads 10,53
